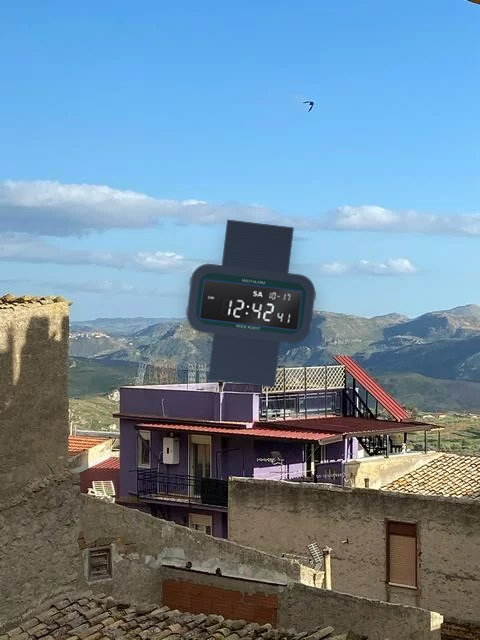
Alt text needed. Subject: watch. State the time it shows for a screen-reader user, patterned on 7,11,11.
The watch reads 12,42,41
